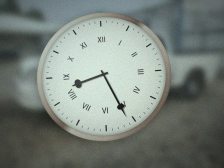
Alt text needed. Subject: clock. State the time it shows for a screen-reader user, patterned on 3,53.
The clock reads 8,26
